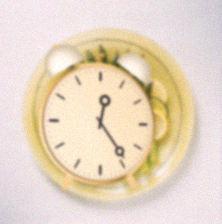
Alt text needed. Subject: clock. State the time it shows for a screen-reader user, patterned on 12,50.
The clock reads 12,24
